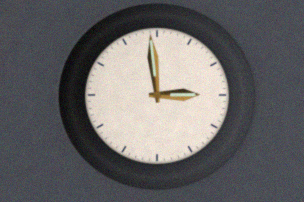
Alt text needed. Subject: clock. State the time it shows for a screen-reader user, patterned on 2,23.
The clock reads 2,59
